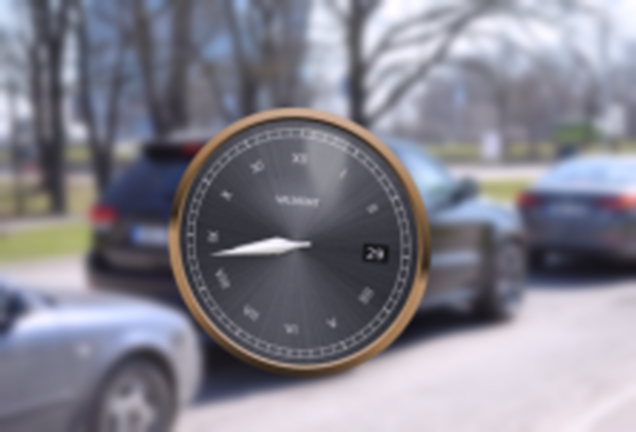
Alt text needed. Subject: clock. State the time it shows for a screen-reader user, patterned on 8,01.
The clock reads 8,43
